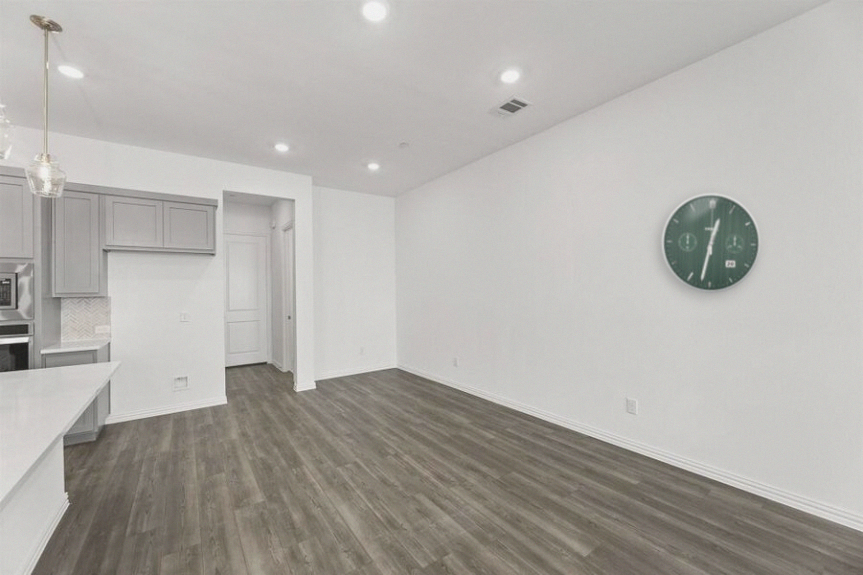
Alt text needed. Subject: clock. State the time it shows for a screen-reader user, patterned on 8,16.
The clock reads 12,32
